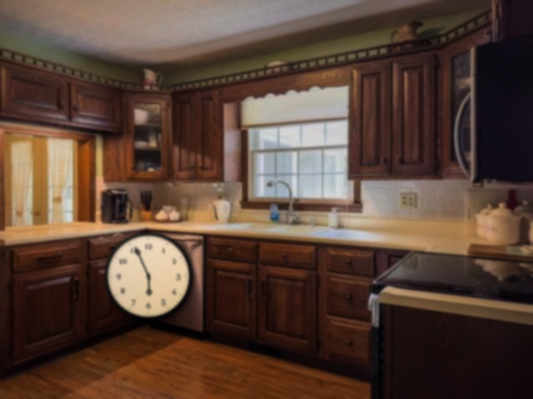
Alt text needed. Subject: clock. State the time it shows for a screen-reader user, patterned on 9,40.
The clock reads 5,56
